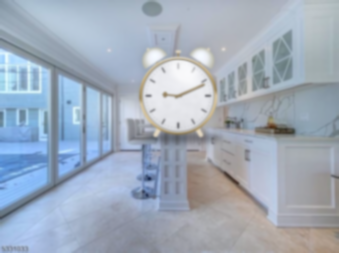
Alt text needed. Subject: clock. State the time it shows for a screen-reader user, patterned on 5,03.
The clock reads 9,11
